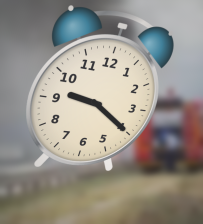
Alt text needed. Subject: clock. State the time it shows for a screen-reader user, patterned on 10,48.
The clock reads 9,20
